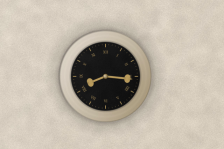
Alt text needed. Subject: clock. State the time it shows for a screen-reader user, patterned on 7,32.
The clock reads 8,16
